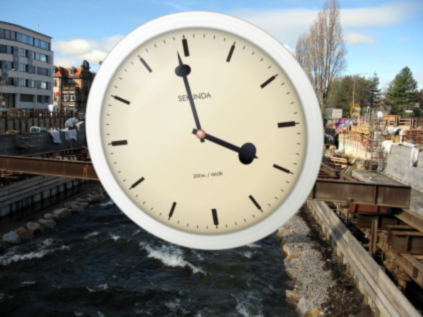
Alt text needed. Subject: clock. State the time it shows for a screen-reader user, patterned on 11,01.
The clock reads 3,59
